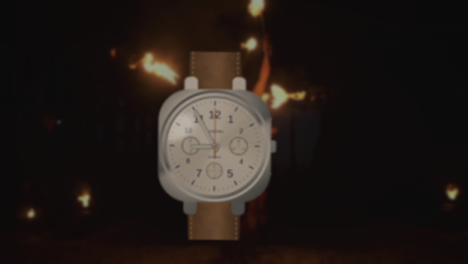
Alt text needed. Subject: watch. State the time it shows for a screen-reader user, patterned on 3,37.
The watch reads 8,55
